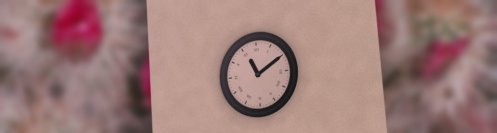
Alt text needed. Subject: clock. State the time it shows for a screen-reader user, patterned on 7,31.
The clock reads 11,10
